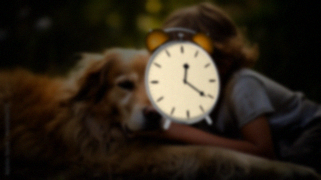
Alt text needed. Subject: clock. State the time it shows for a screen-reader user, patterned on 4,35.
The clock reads 12,21
